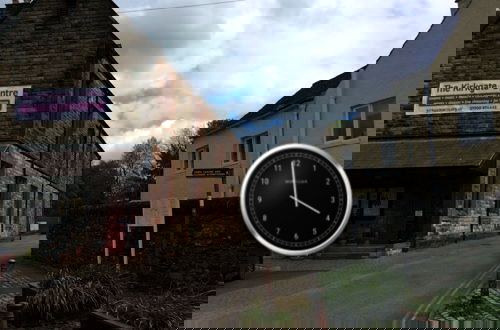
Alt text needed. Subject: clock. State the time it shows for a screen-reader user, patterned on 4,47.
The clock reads 3,59
